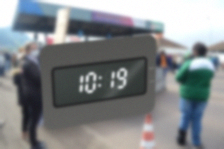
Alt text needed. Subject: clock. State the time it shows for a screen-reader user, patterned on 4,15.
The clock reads 10,19
